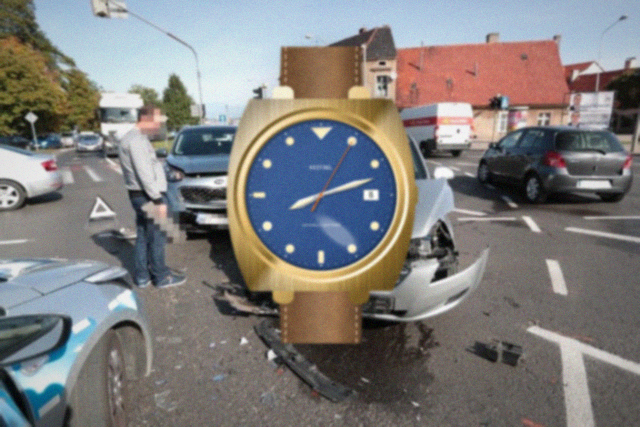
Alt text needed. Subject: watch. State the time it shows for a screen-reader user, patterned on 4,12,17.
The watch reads 8,12,05
